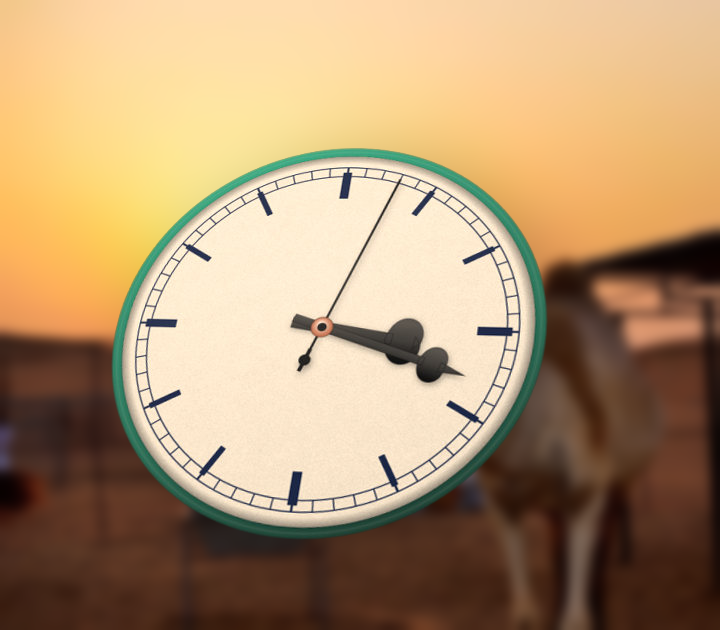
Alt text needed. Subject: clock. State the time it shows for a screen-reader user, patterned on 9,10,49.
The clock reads 3,18,03
